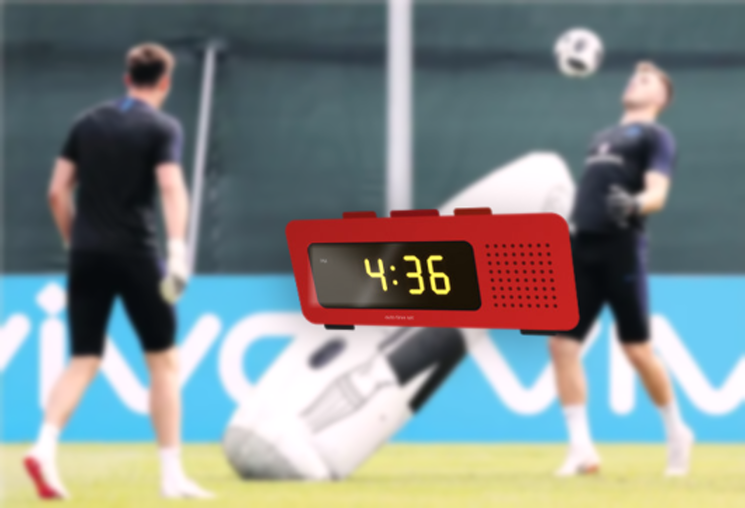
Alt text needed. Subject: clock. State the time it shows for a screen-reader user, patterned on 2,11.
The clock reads 4,36
